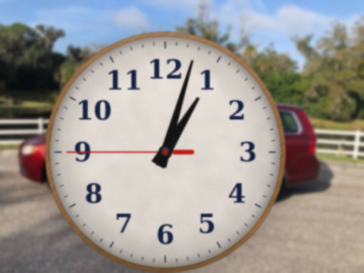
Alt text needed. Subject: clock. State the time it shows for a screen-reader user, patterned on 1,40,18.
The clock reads 1,02,45
